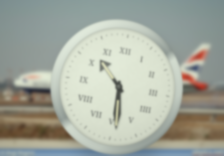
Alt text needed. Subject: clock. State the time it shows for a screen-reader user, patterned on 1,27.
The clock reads 10,29
